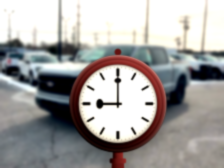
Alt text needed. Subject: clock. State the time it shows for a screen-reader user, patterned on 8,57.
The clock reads 9,00
